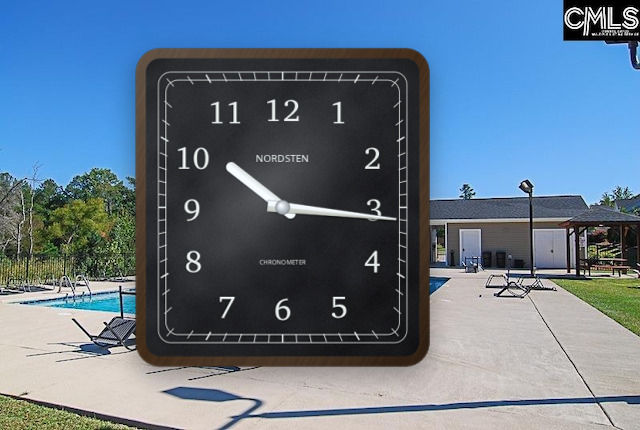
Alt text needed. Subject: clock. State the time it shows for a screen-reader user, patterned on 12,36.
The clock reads 10,16
